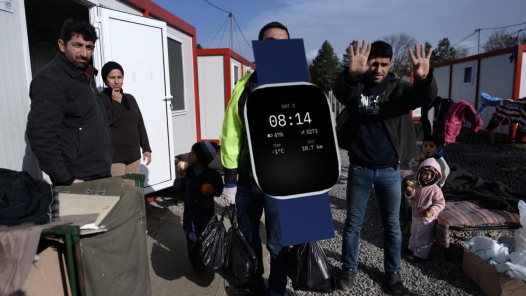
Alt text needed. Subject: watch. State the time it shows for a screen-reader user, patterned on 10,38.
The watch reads 8,14
